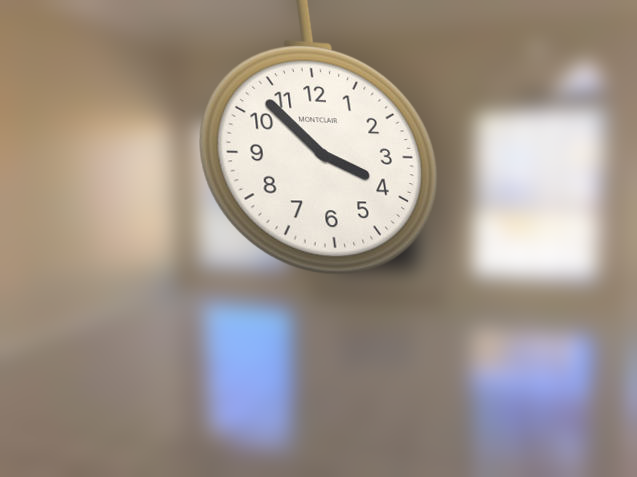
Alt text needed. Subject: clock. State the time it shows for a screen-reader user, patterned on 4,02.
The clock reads 3,53
